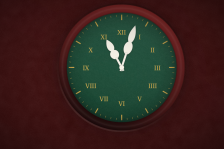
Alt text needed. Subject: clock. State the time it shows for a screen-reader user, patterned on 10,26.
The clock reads 11,03
